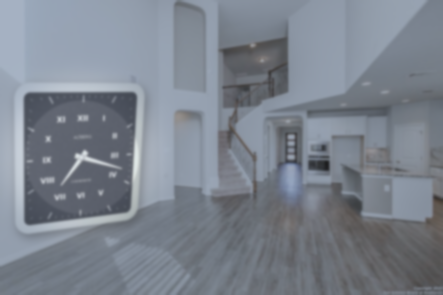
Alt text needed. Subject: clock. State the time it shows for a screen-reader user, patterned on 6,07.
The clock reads 7,18
